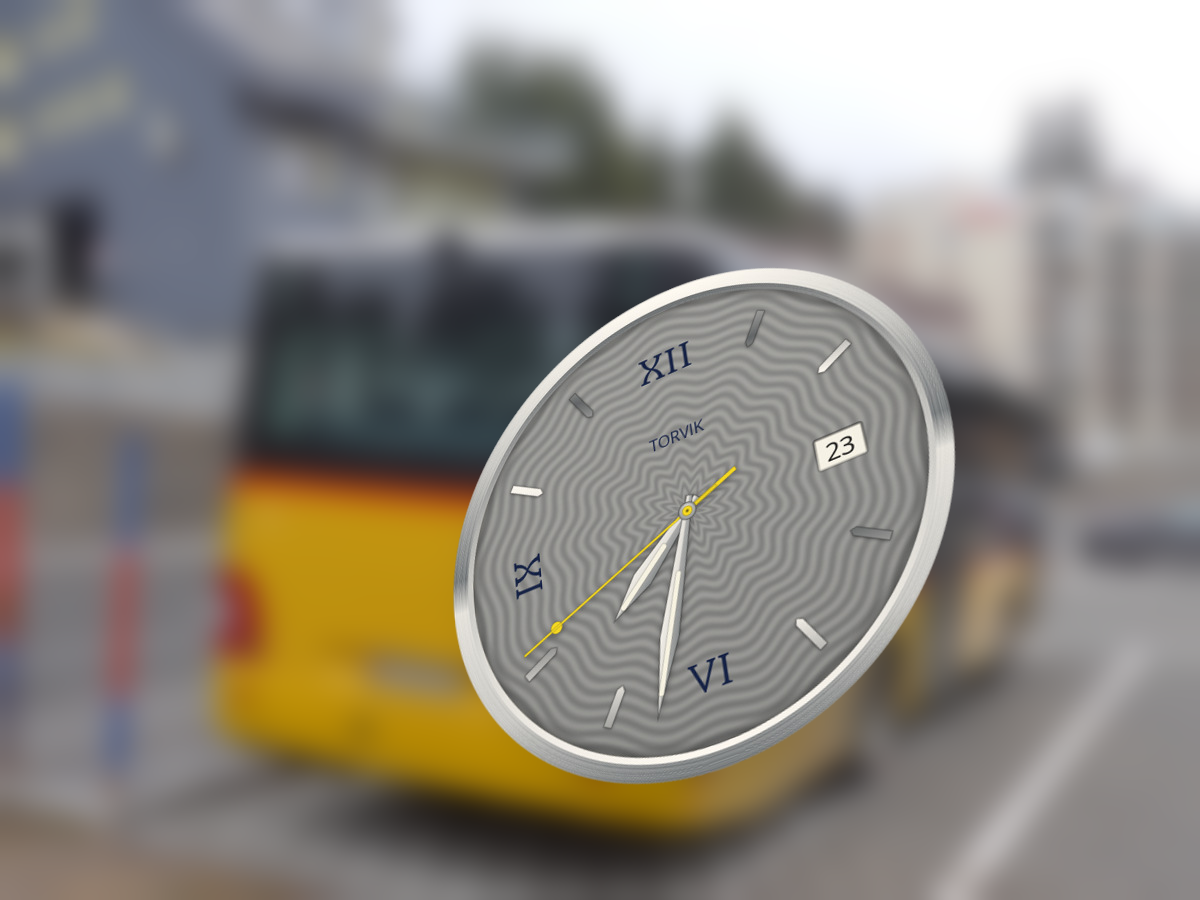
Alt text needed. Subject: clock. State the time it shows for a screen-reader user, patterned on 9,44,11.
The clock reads 7,32,41
